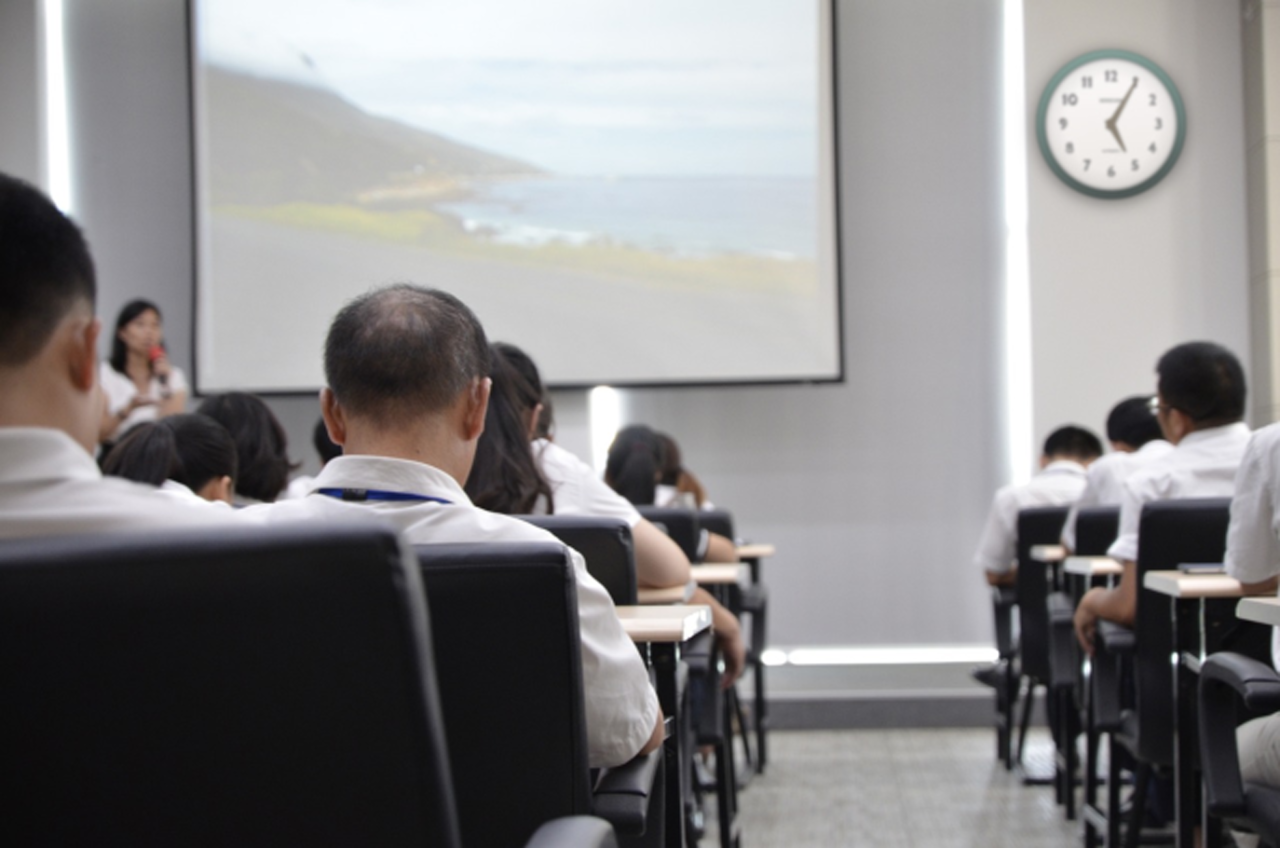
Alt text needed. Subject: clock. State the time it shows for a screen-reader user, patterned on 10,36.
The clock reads 5,05
